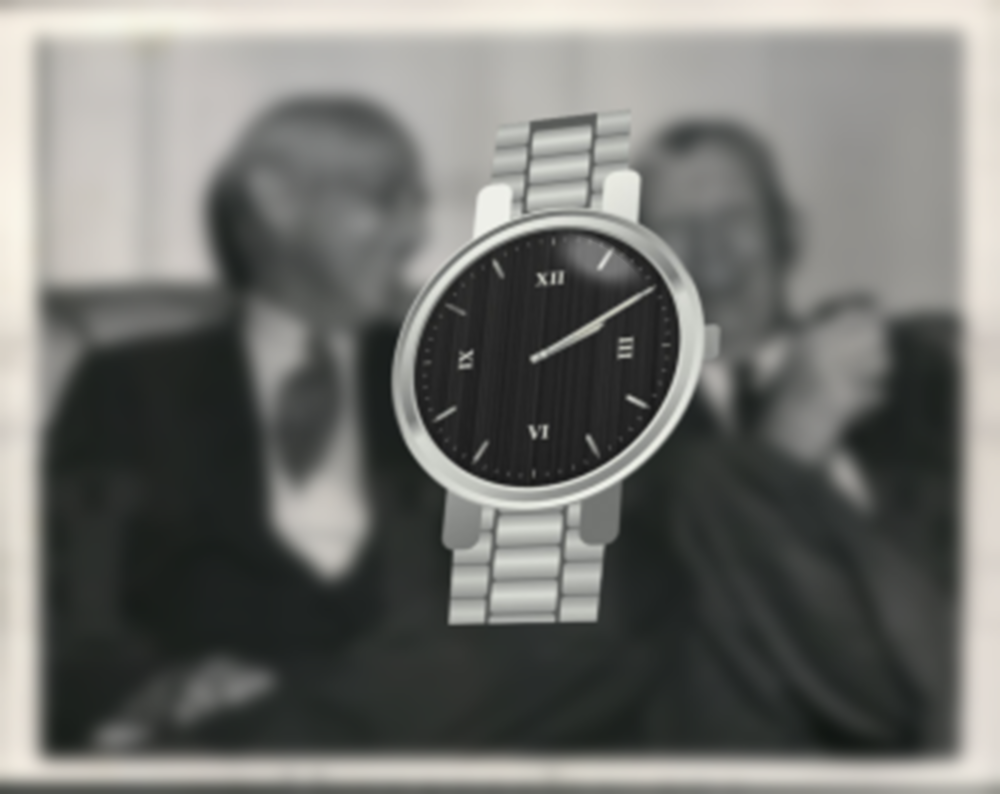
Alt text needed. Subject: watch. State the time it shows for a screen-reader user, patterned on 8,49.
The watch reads 2,10
